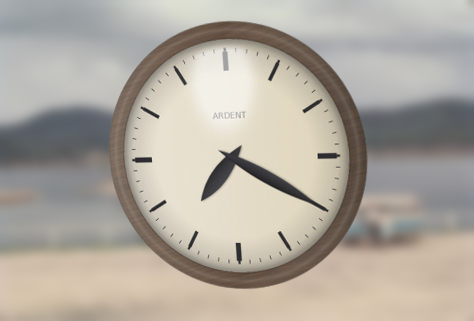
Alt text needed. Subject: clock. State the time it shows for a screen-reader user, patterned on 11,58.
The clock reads 7,20
